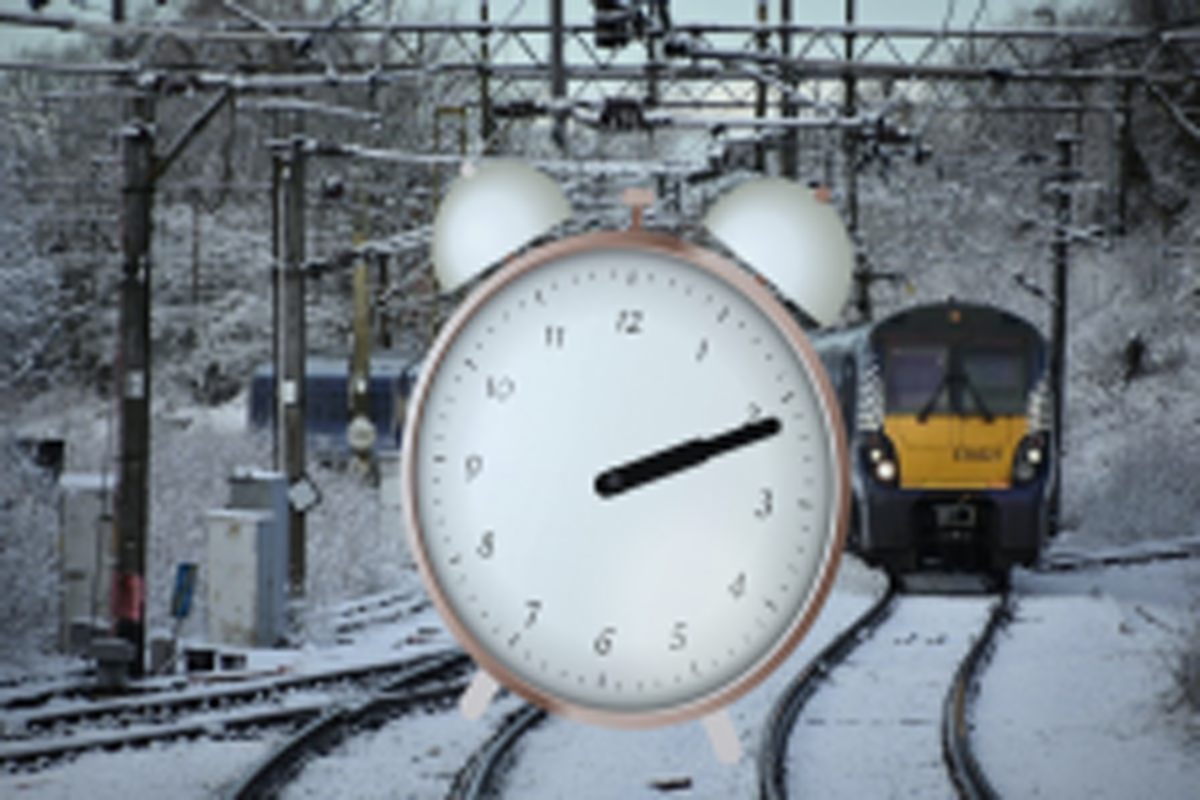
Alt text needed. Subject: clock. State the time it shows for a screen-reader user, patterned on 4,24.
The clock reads 2,11
